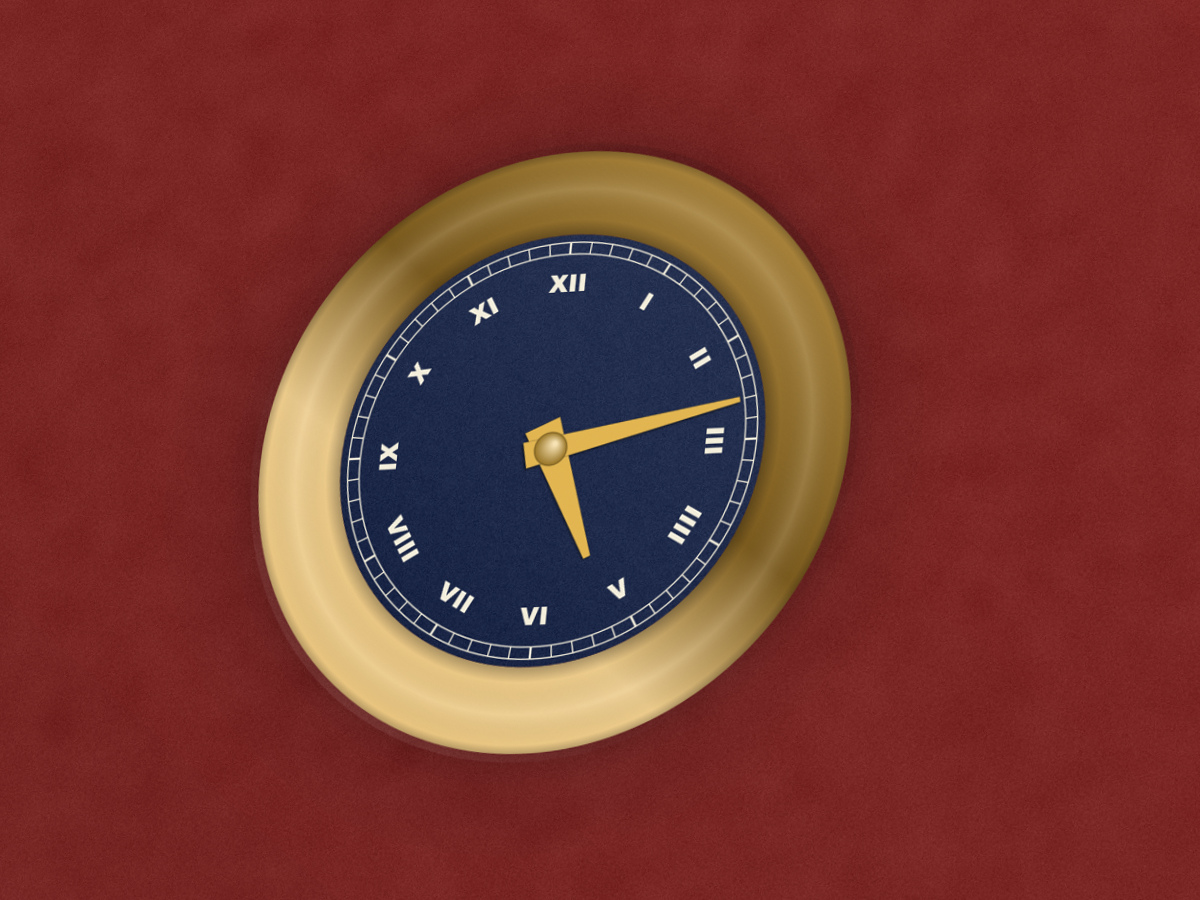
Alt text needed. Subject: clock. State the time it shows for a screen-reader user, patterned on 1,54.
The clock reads 5,13
